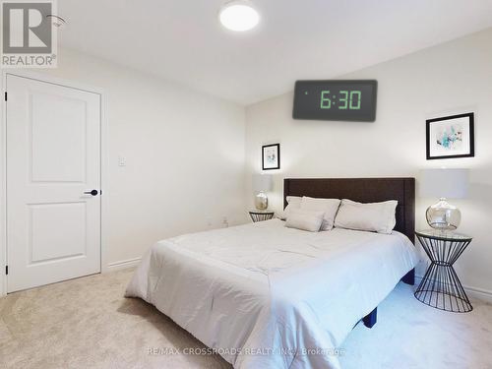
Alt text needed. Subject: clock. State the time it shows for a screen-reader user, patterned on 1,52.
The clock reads 6,30
